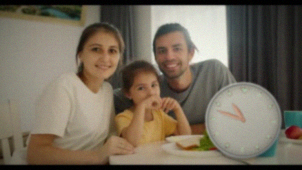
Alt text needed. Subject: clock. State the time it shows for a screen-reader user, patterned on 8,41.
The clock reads 10,48
